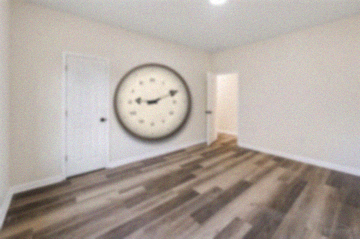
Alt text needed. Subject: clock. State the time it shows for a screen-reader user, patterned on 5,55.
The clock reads 9,11
